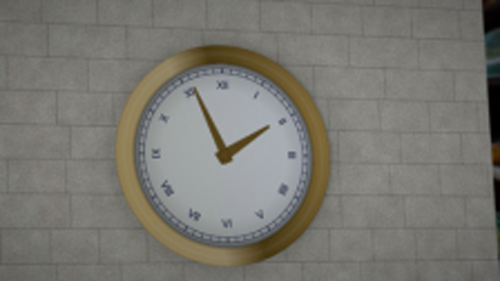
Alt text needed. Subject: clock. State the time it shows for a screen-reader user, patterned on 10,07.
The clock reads 1,56
